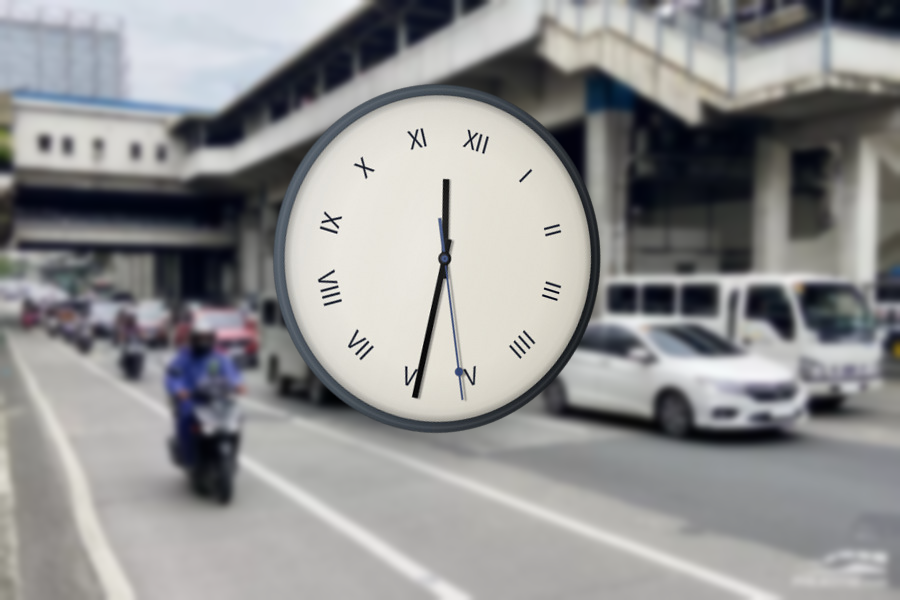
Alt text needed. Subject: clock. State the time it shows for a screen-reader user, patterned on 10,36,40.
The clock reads 11,29,26
